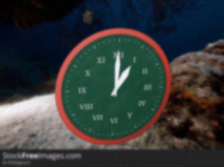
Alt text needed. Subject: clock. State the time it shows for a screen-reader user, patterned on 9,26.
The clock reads 1,00
